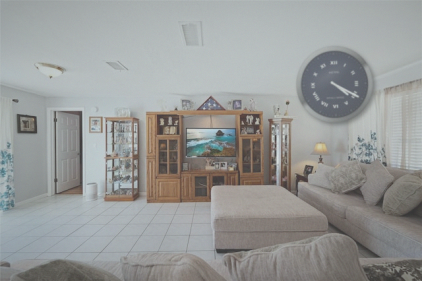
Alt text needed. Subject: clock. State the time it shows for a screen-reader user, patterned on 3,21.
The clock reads 4,20
